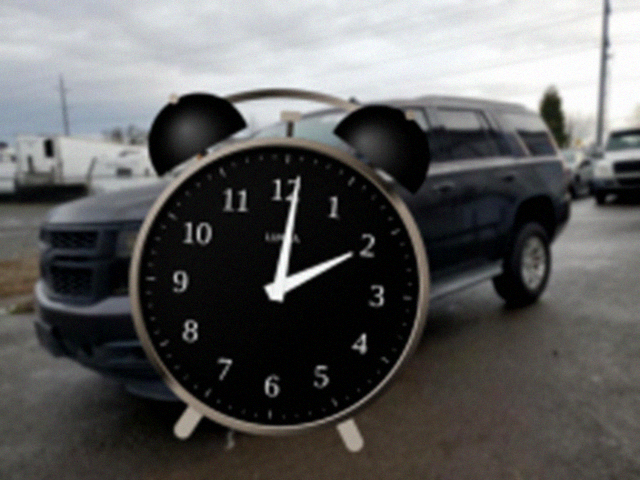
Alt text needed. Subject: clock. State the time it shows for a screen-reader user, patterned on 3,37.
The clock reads 2,01
